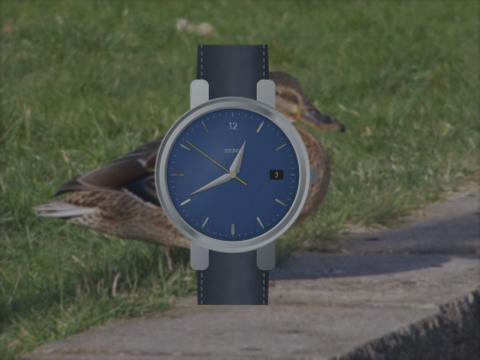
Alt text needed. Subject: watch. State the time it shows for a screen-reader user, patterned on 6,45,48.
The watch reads 12,40,51
